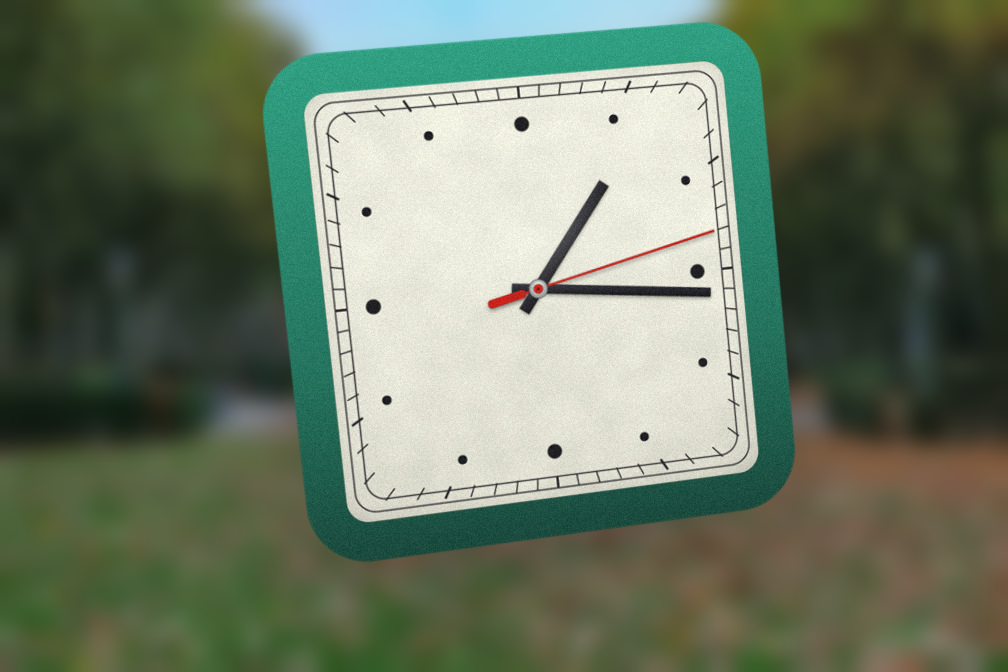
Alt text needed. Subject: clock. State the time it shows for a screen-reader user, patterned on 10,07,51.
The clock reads 1,16,13
